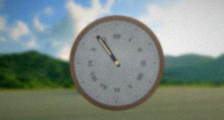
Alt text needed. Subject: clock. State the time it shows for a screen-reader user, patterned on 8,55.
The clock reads 10,54
